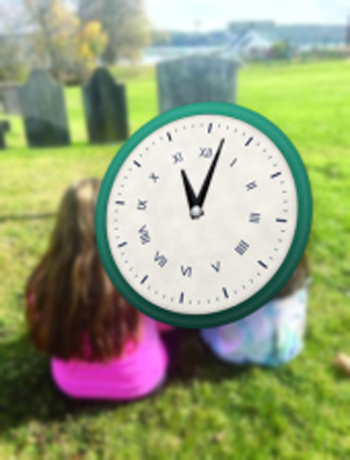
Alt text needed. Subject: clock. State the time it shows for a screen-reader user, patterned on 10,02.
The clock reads 11,02
